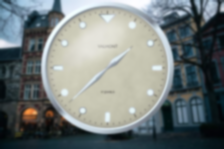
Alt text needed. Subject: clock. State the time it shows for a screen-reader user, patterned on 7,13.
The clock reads 1,38
